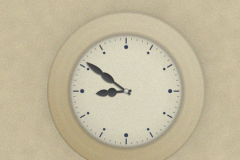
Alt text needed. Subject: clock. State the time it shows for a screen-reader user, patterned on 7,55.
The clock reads 8,51
